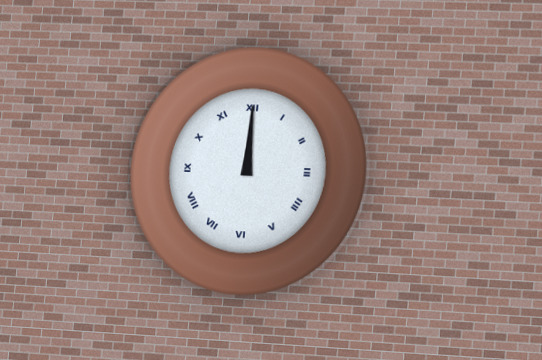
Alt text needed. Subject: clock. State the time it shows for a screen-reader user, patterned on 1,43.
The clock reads 12,00
